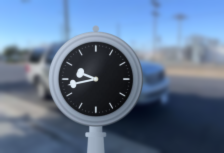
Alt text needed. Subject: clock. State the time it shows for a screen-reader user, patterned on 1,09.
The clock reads 9,43
